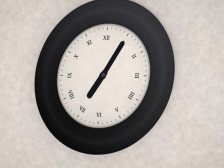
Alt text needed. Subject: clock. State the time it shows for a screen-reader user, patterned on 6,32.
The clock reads 7,05
